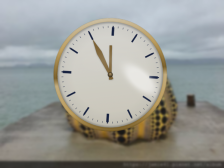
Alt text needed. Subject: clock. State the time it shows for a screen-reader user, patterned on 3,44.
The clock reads 11,55
